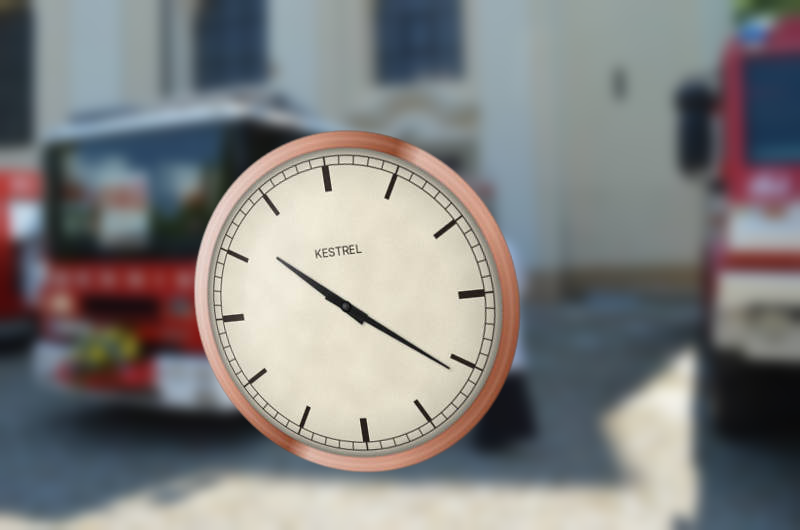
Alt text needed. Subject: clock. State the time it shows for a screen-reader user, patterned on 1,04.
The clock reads 10,21
